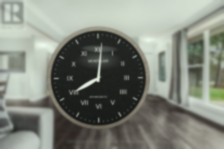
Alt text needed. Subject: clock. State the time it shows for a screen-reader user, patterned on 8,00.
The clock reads 8,01
